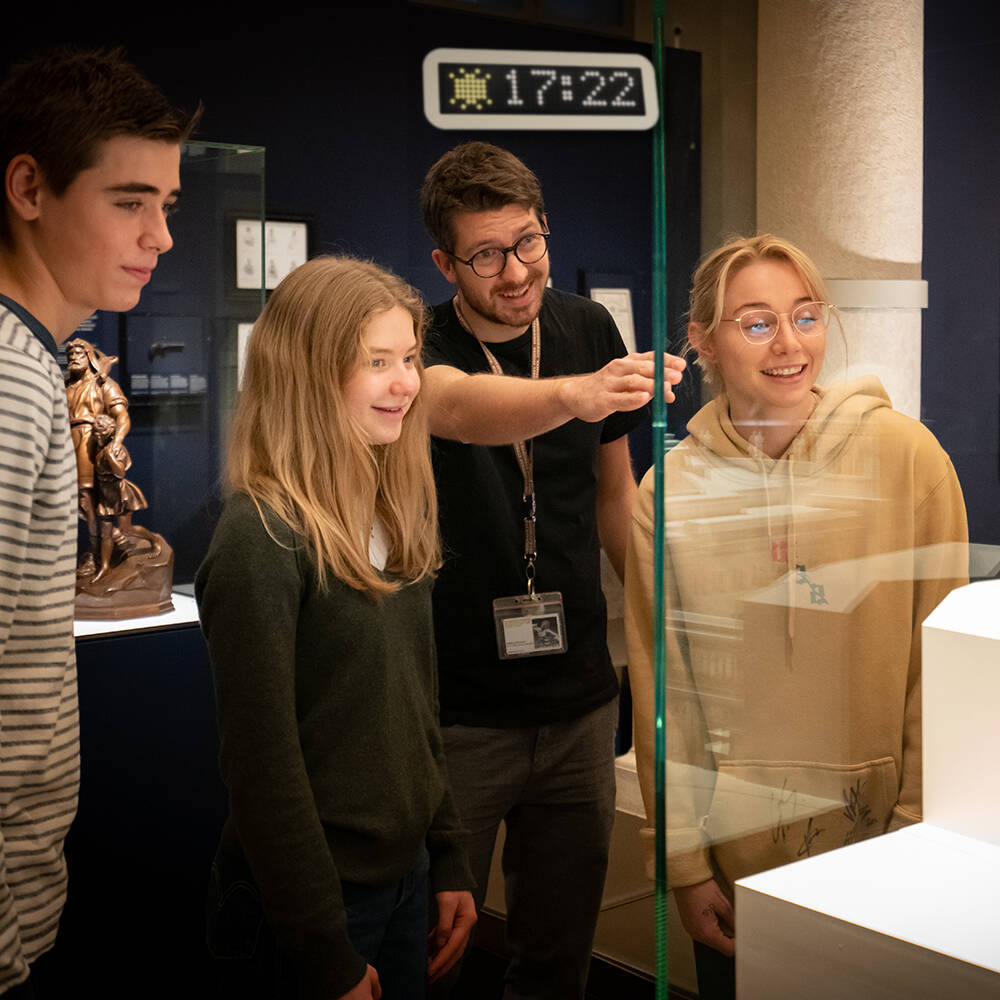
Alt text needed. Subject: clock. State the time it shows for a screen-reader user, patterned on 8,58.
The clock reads 17,22
